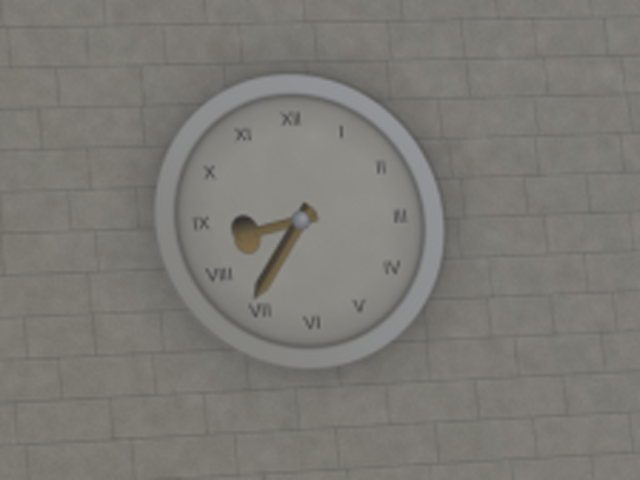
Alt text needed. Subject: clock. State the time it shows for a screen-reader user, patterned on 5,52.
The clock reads 8,36
